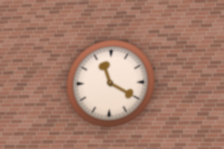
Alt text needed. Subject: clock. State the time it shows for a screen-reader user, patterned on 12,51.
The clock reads 11,20
